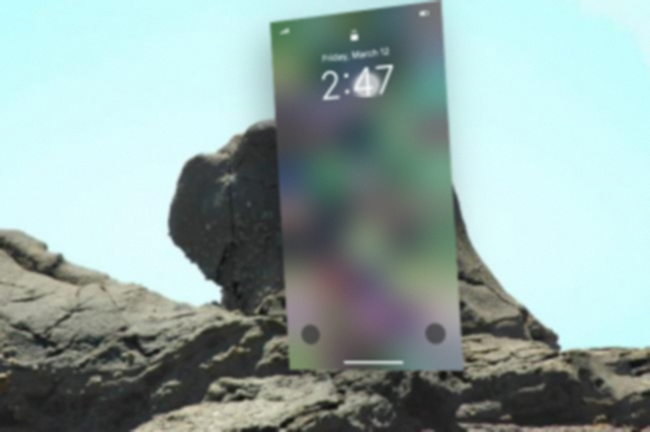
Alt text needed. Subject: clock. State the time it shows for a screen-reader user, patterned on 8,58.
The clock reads 2,47
